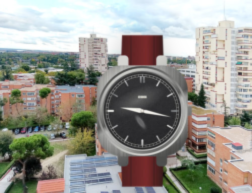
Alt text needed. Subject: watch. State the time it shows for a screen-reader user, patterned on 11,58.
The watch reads 9,17
